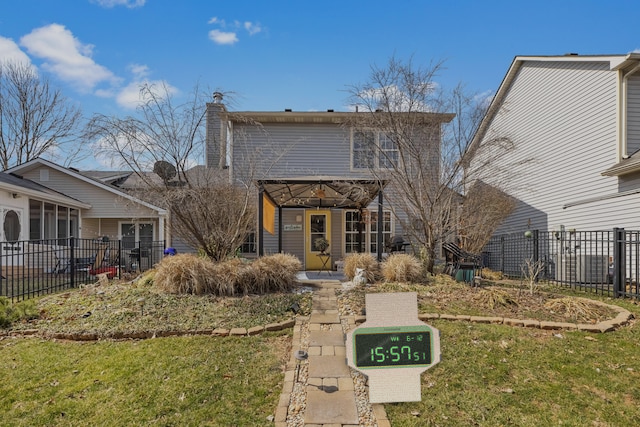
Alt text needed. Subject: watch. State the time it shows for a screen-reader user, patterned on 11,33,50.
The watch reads 15,57,51
